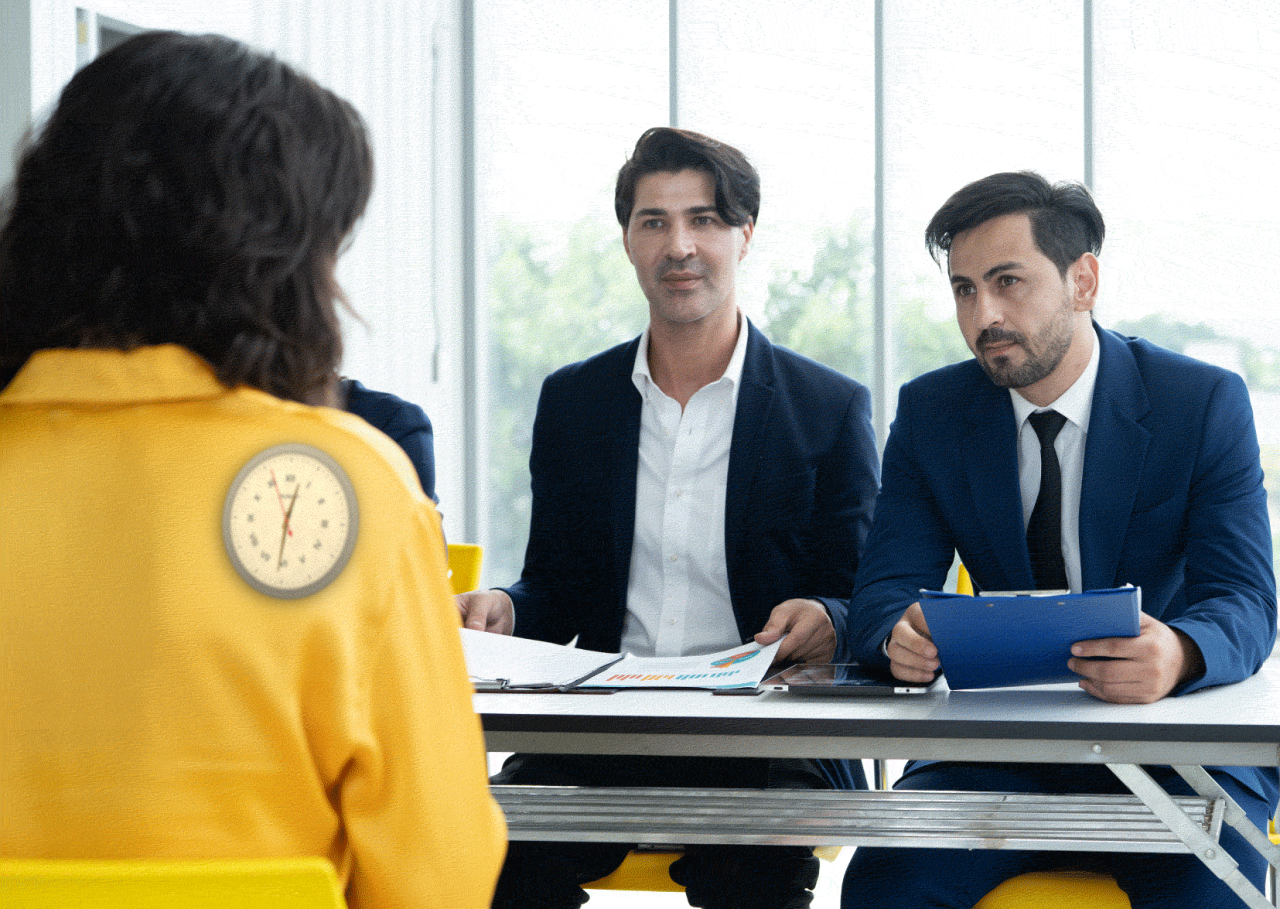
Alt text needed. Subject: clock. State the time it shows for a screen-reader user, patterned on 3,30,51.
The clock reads 12,30,56
